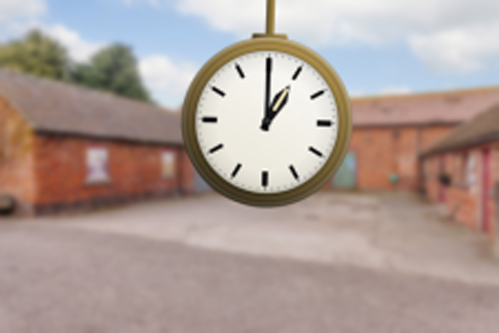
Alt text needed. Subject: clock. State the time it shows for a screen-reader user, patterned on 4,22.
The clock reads 1,00
